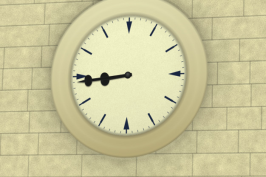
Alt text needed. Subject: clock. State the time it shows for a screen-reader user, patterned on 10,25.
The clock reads 8,44
